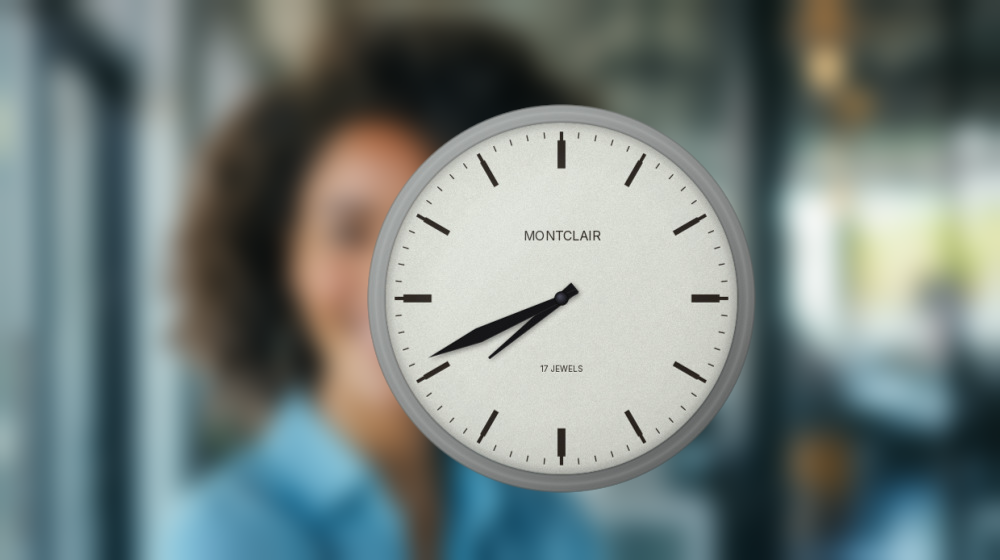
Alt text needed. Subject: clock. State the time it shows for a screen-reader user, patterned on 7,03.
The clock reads 7,41
